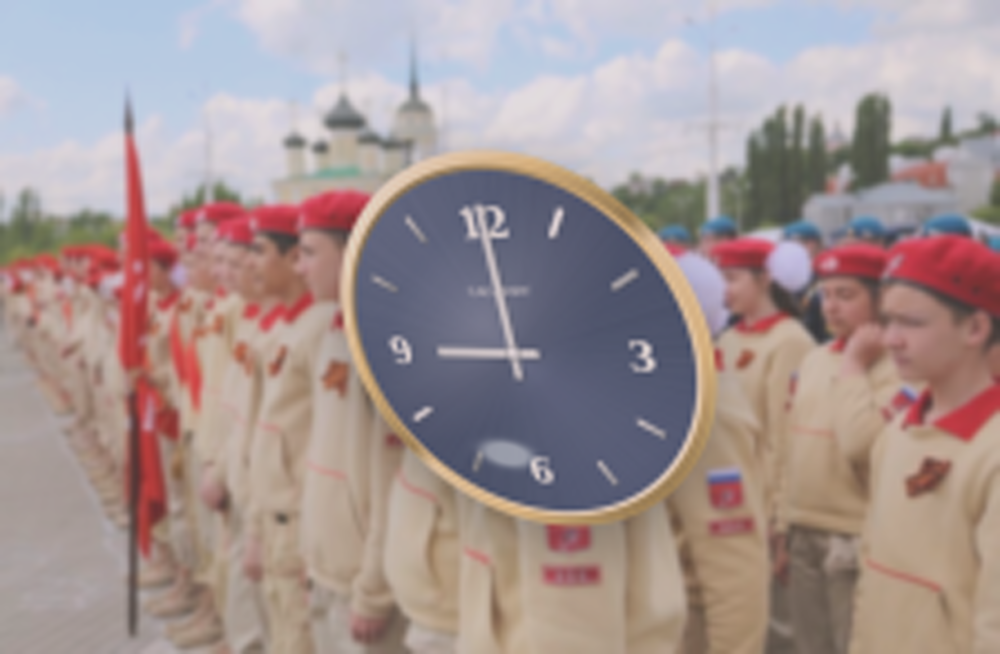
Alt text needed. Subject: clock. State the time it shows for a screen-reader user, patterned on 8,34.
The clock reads 9,00
